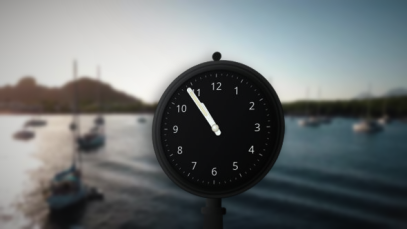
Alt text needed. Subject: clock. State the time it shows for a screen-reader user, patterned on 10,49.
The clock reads 10,54
